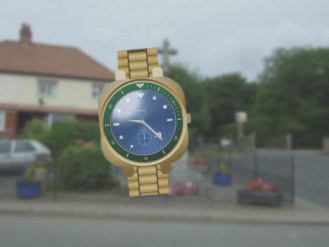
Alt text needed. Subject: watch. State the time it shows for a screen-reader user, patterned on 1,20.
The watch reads 9,23
